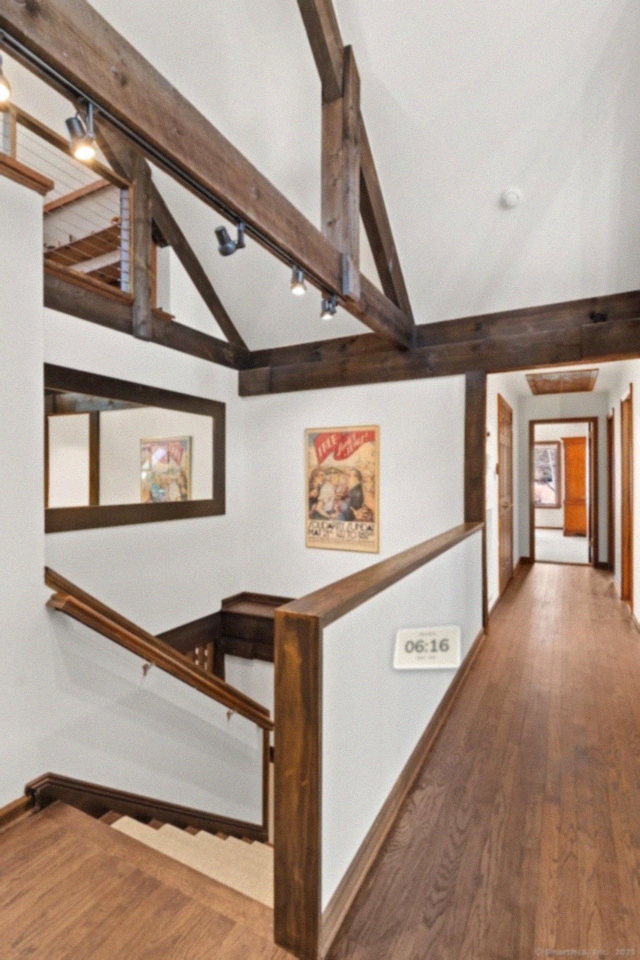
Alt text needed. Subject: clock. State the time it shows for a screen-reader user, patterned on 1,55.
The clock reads 6,16
